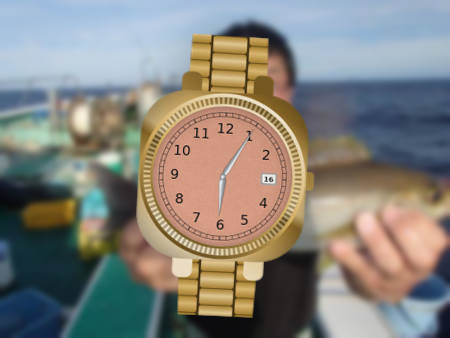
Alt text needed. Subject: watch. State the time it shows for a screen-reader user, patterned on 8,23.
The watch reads 6,05
